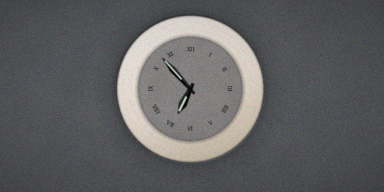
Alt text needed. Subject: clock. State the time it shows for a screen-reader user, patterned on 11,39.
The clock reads 6,53
